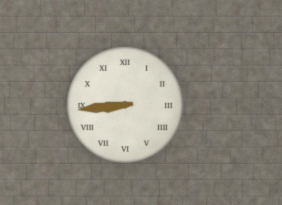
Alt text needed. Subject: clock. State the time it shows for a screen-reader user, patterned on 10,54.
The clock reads 8,44
